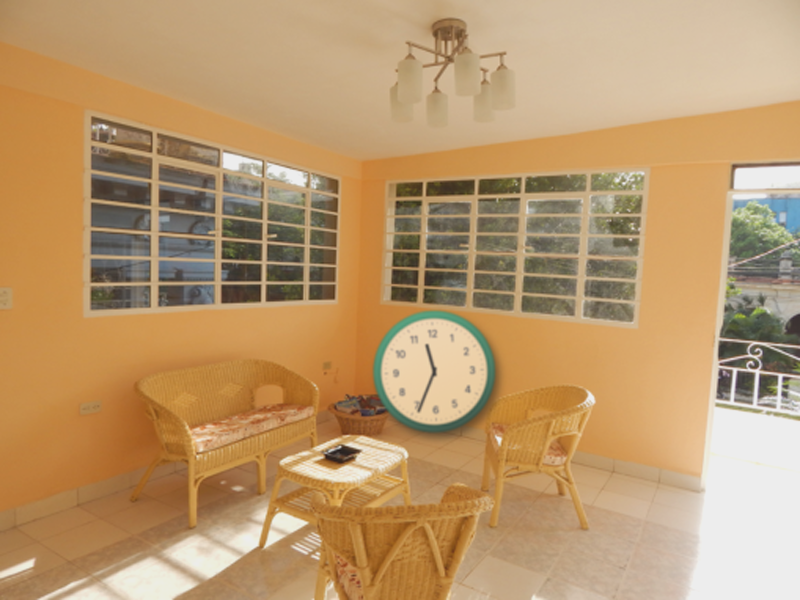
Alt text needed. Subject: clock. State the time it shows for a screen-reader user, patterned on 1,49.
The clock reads 11,34
